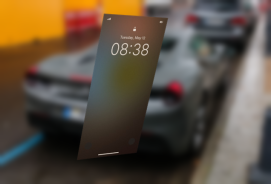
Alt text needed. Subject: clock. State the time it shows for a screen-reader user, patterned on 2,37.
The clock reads 8,38
